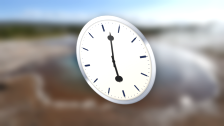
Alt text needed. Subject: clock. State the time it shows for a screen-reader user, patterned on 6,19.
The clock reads 6,02
